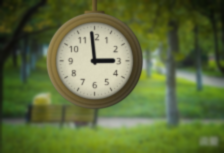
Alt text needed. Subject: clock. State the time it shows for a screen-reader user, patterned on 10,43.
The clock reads 2,59
